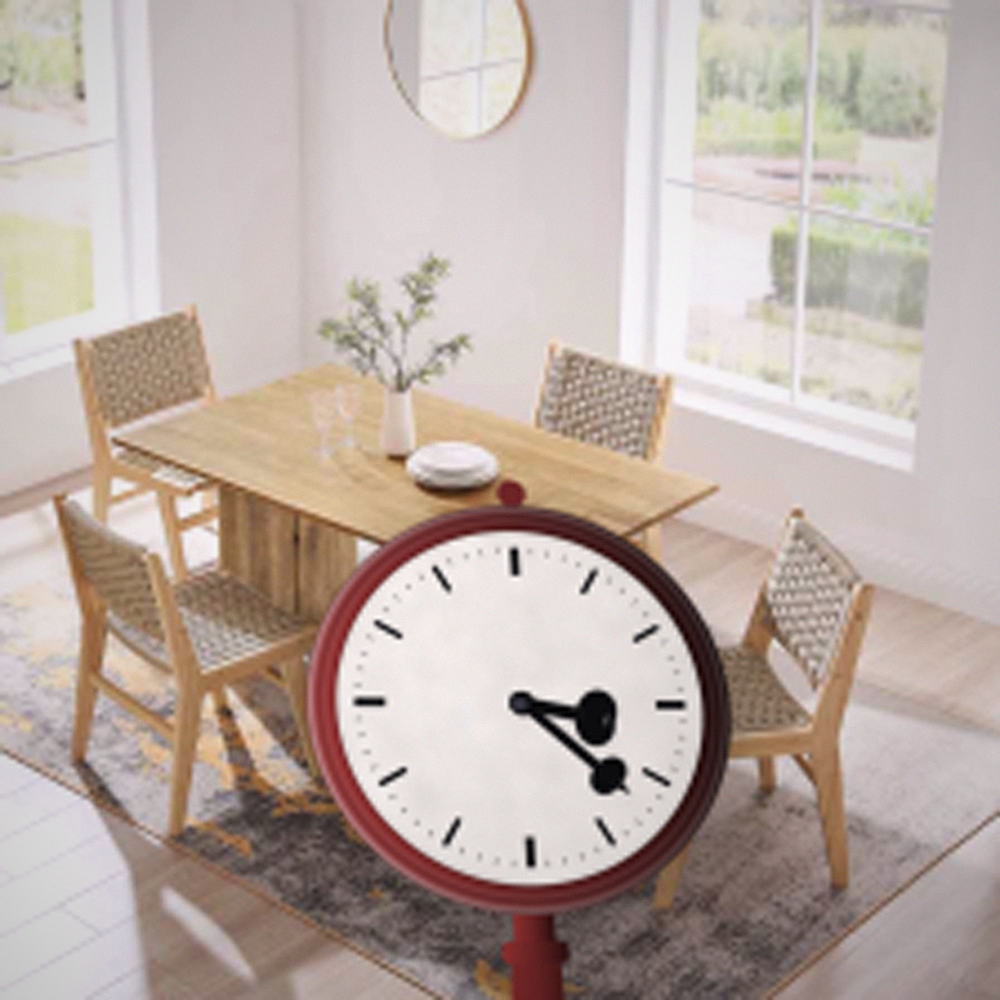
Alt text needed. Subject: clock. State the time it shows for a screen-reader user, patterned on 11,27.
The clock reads 3,22
